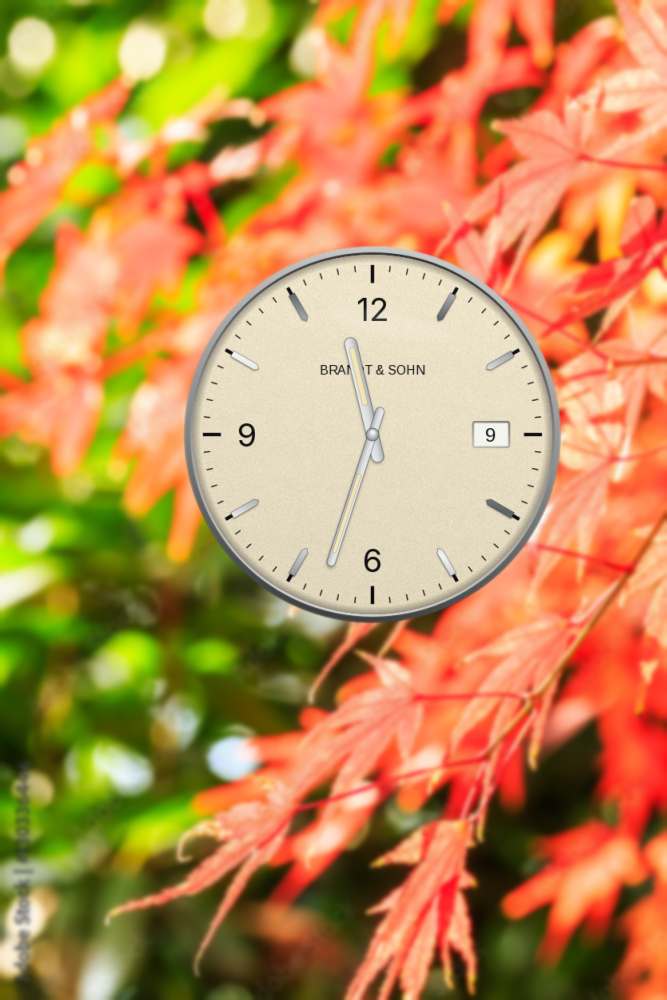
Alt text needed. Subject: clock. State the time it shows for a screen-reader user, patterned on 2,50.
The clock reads 11,33
